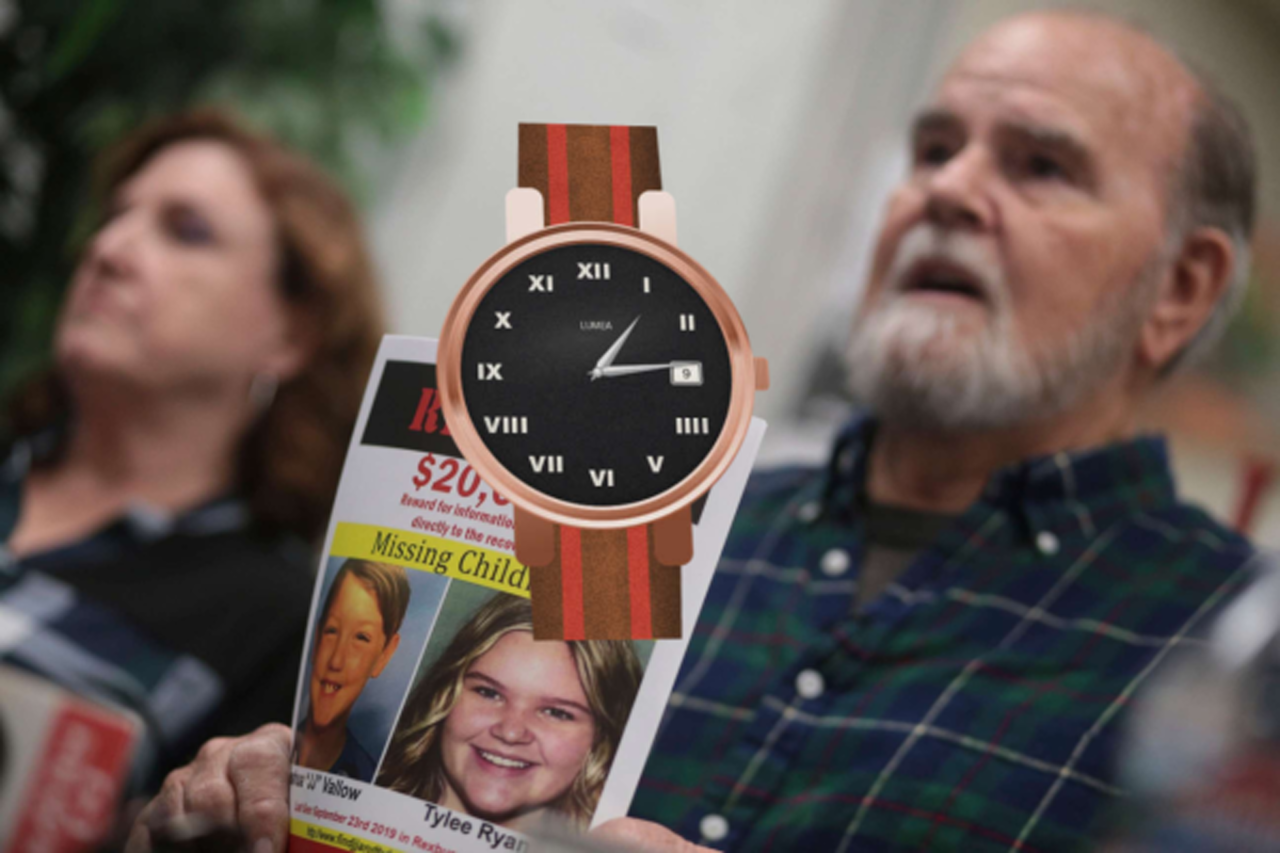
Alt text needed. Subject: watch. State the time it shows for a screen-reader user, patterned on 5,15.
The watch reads 1,14
